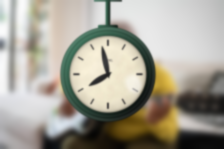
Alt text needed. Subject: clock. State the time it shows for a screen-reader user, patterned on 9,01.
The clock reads 7,58
